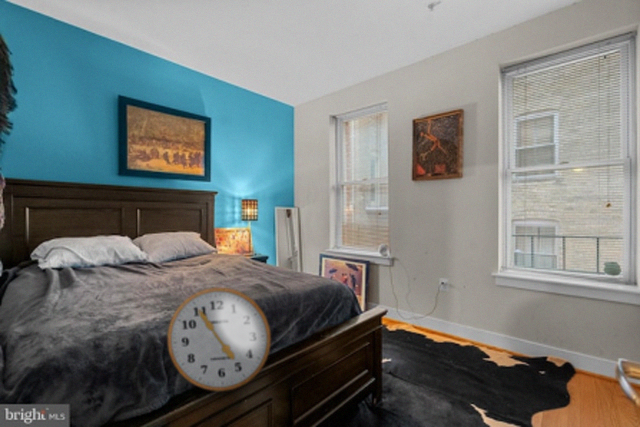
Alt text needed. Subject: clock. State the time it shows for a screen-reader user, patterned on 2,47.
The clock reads 4,55
